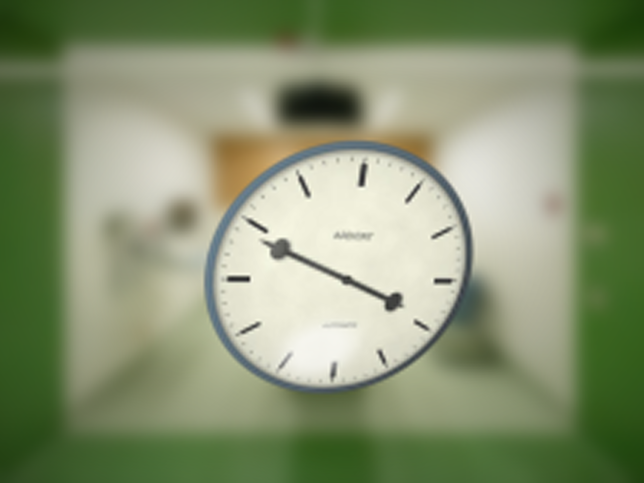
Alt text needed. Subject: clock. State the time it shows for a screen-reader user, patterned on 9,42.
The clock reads 3,49
